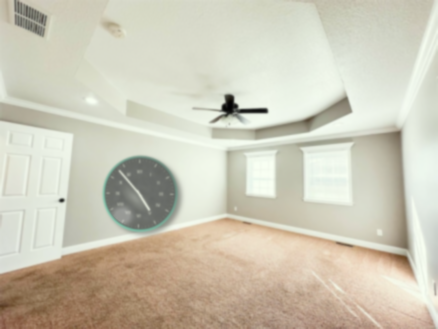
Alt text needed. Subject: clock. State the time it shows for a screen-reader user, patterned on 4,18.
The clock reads 4,53
